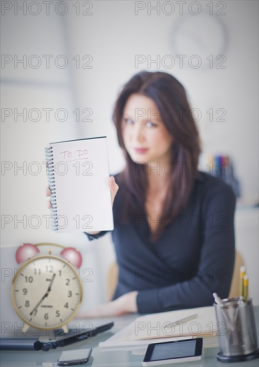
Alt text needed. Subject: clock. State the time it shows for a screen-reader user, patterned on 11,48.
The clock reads 12,36
